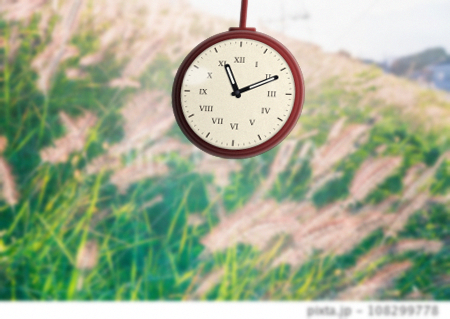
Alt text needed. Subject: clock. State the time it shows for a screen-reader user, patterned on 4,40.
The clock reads 11,11
